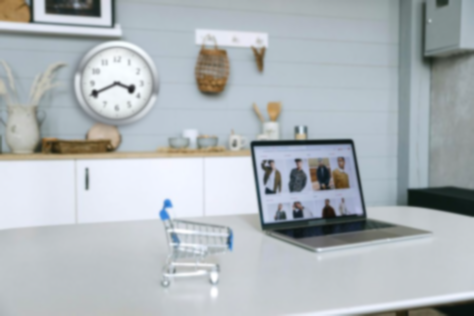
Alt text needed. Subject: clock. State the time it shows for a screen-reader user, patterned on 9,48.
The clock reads 3,41
